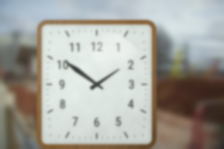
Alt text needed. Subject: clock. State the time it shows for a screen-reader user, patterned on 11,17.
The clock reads 1,51
